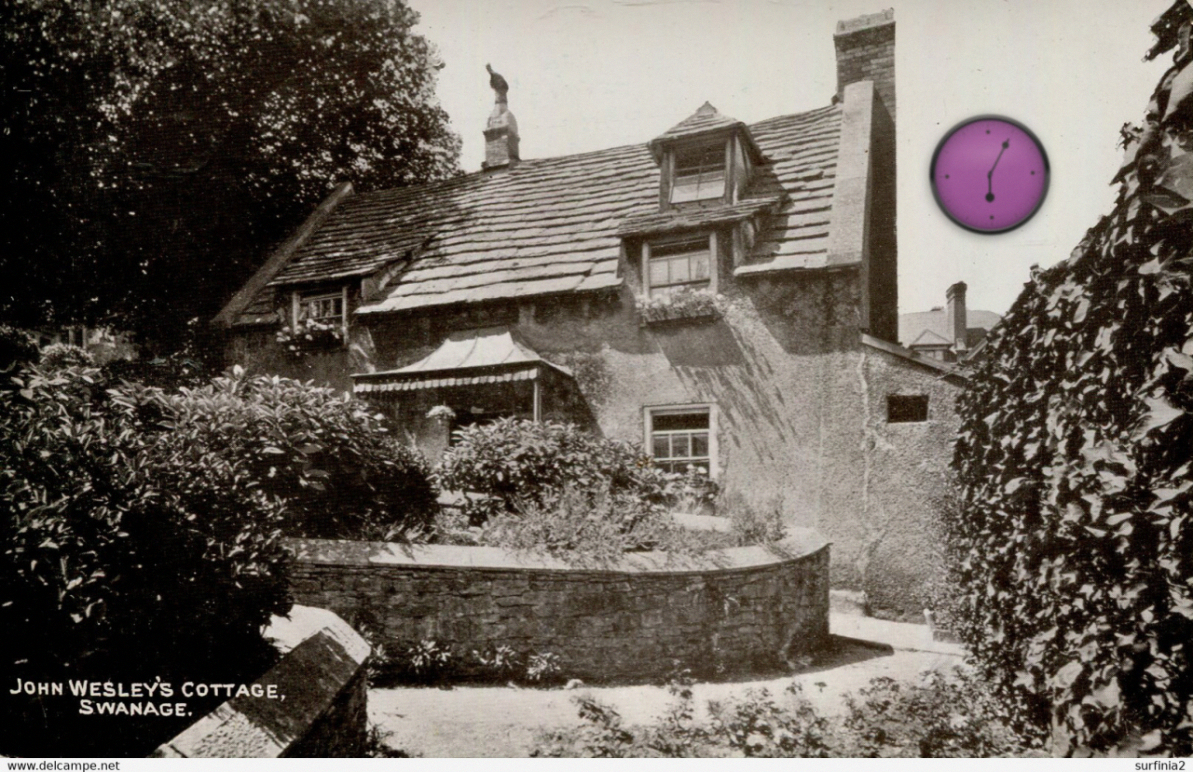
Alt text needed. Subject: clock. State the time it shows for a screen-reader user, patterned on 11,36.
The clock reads 6,05
